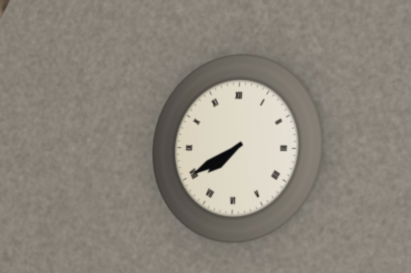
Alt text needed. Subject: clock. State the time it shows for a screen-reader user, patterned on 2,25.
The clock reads 7,40
